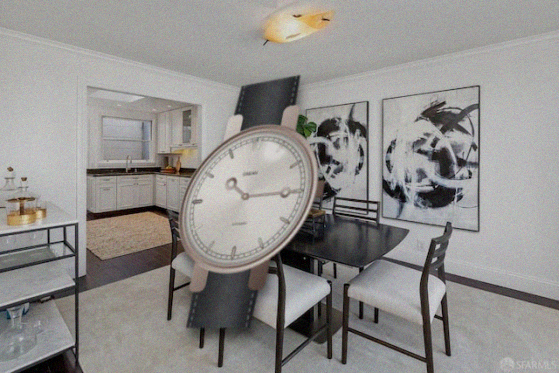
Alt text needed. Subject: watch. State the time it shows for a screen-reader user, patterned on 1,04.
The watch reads 10,15
